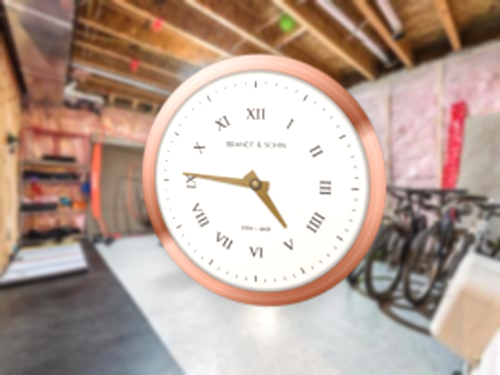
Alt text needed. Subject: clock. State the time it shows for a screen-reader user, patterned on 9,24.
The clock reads 4,46
